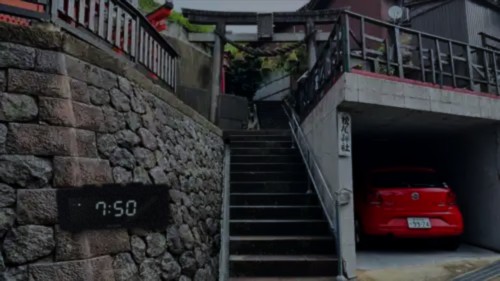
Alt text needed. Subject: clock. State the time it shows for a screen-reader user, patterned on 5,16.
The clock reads 7,50
